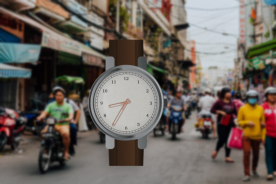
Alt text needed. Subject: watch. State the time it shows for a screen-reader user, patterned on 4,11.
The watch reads 8,35
